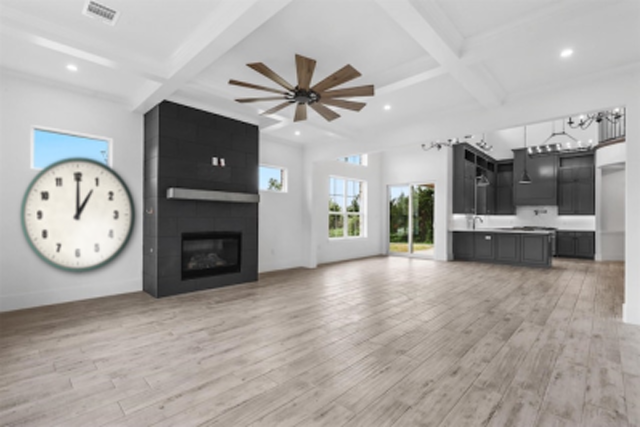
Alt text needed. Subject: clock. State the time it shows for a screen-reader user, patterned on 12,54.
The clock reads 1,00
